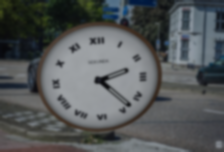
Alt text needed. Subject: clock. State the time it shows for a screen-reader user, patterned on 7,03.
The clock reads 2,23
